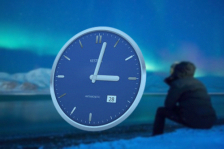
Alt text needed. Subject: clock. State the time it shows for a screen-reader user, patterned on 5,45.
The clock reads 3,02
